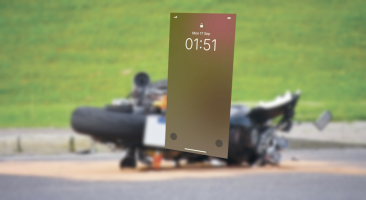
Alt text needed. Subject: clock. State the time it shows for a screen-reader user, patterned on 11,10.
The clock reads 1,51
